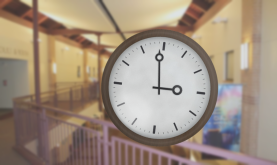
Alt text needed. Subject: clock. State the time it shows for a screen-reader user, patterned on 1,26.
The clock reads 2,59
